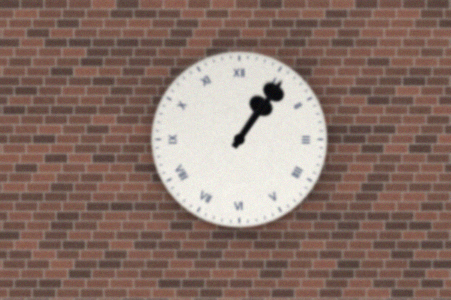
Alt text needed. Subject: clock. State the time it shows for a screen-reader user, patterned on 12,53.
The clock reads 1,06
